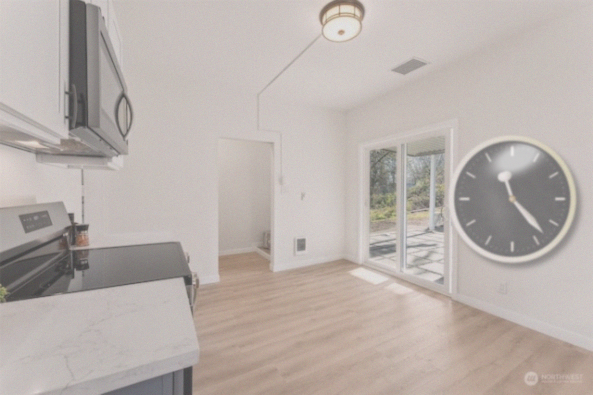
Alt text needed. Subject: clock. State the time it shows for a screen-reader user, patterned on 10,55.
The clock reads 11,23
